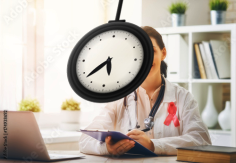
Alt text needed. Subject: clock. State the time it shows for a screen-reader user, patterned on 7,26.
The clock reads 5,38
